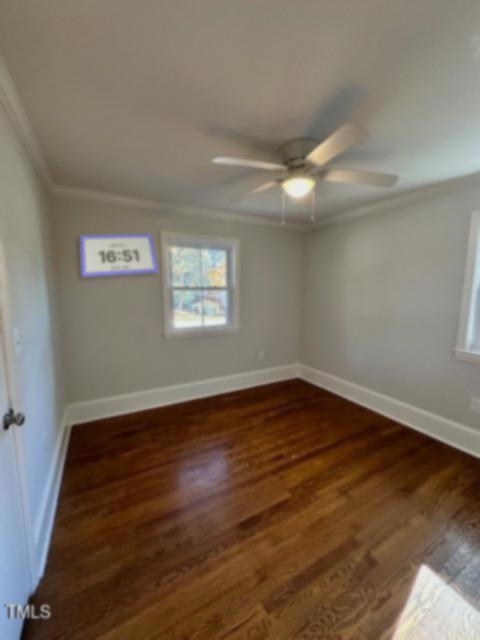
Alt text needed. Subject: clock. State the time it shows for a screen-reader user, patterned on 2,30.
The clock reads 16,51
